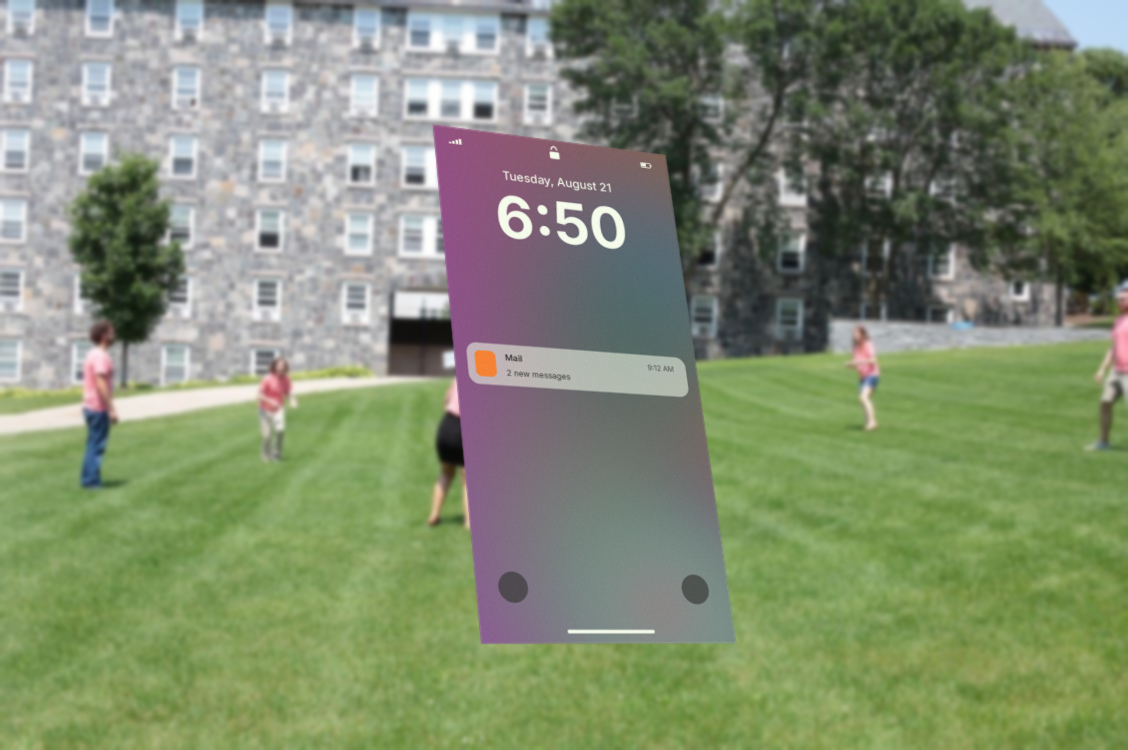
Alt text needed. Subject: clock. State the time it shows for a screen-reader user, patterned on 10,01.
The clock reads 6,50
